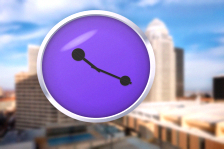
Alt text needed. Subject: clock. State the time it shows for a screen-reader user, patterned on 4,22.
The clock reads 10,19
